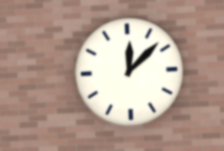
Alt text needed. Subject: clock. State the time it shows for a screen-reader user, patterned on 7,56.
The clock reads 12,08
